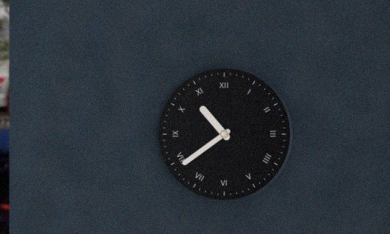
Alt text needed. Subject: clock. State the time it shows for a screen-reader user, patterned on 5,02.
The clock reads 10,39
